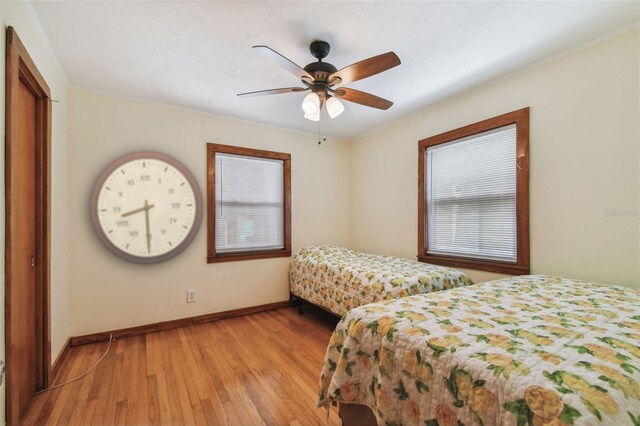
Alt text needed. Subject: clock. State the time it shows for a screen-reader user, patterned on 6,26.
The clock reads 8,30
